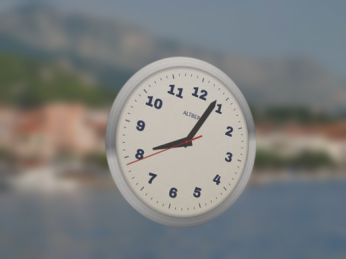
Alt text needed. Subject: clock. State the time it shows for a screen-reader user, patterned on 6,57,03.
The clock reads 8,03,39
